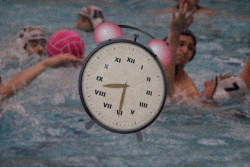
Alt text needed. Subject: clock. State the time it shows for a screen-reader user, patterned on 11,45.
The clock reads 8,30
